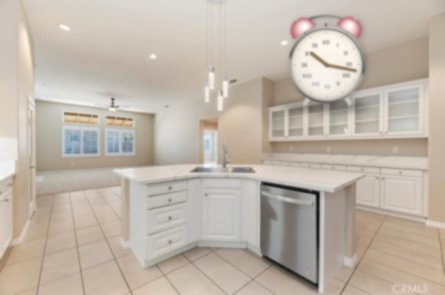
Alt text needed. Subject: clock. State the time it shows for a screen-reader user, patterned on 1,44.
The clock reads 10,17
